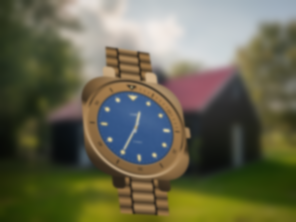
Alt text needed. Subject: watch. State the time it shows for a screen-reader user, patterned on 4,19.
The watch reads 12,35
